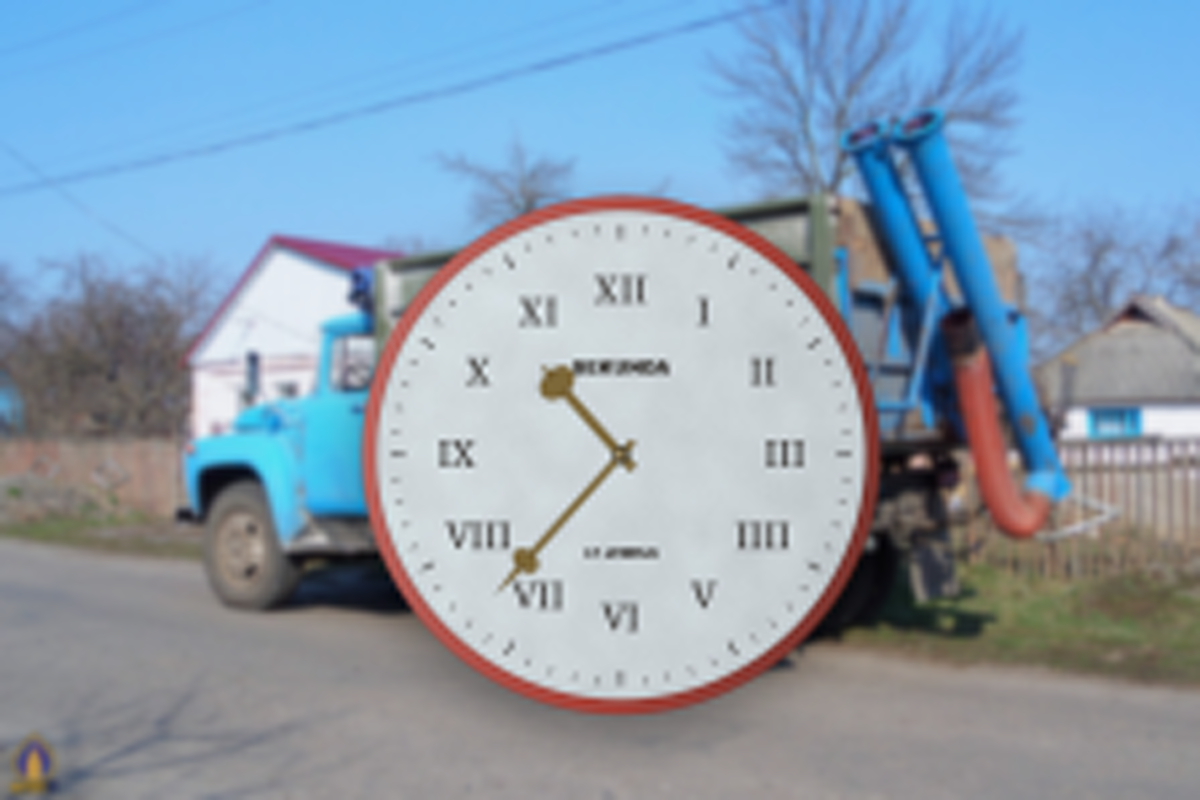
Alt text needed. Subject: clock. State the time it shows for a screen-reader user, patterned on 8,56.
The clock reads 10,37
